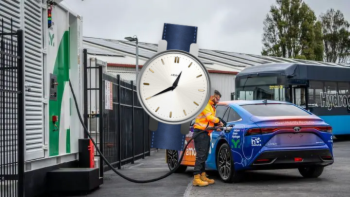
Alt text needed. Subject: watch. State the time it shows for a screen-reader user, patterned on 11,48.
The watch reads 12,40
